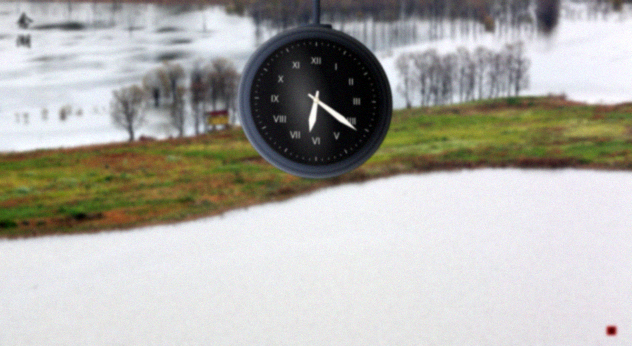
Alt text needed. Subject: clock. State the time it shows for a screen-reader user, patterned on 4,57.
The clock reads 6,21
